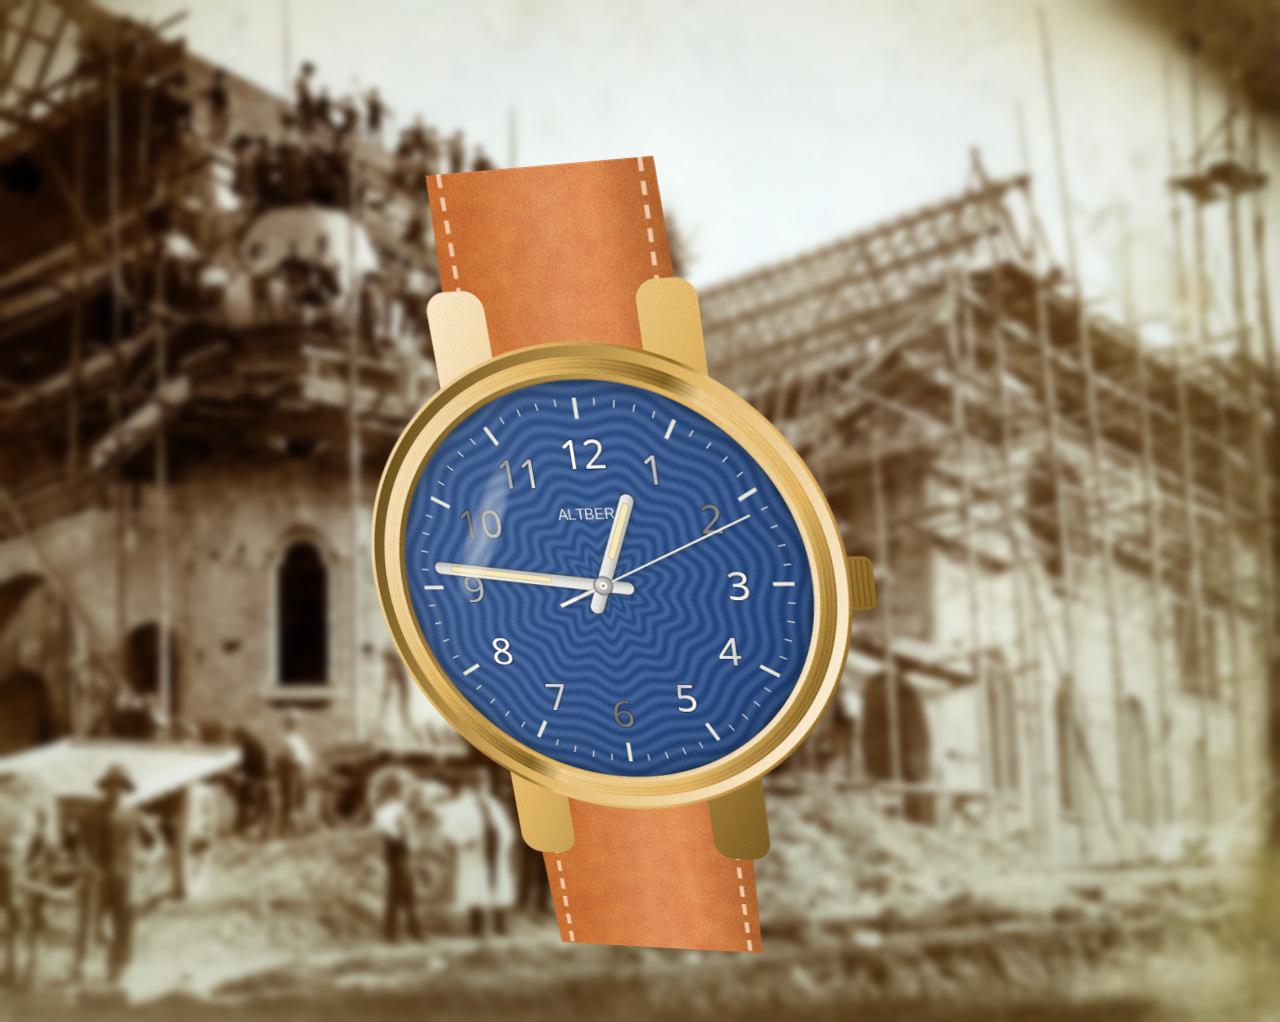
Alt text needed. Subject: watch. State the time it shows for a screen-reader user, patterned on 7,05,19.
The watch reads 12,46,11
